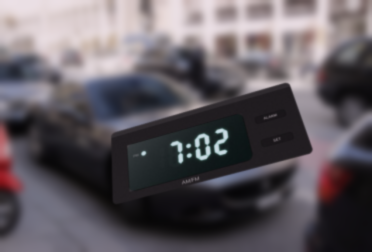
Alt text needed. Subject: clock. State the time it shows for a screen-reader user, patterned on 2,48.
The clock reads 7,02
